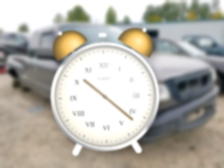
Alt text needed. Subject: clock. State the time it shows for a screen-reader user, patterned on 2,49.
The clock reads 10,22
